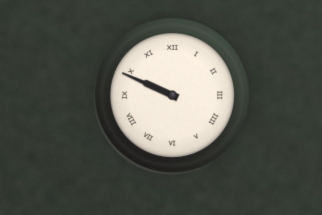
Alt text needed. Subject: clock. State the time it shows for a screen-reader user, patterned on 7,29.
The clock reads 9,49
